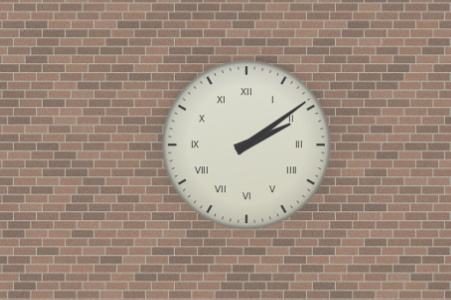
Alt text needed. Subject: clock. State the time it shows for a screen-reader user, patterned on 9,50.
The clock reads 2,09
